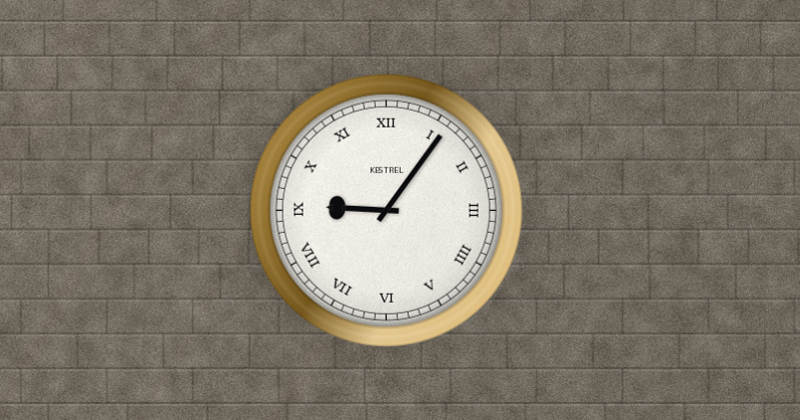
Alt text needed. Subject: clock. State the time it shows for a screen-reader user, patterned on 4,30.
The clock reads 9,06
